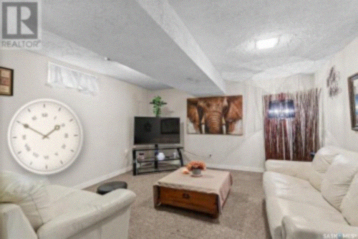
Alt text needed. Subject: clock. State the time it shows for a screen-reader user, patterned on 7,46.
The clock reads 1,50
